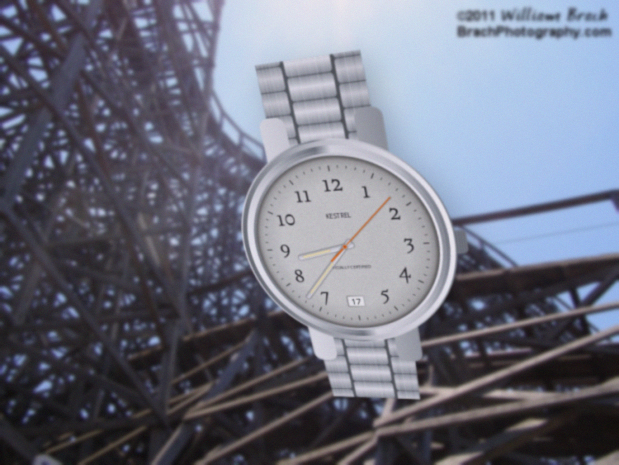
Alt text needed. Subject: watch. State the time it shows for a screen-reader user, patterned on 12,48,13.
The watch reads 8,37,08
